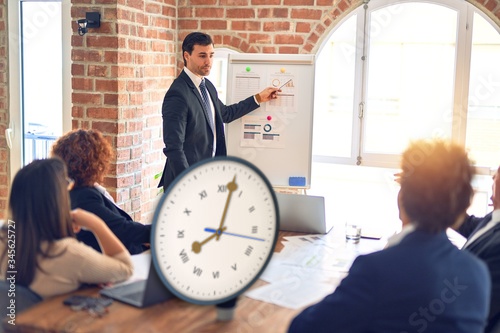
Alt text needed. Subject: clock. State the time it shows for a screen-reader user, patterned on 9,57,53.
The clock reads 8,02,17
